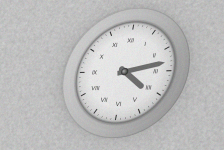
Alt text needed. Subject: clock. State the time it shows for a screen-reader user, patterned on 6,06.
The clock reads 4,13
